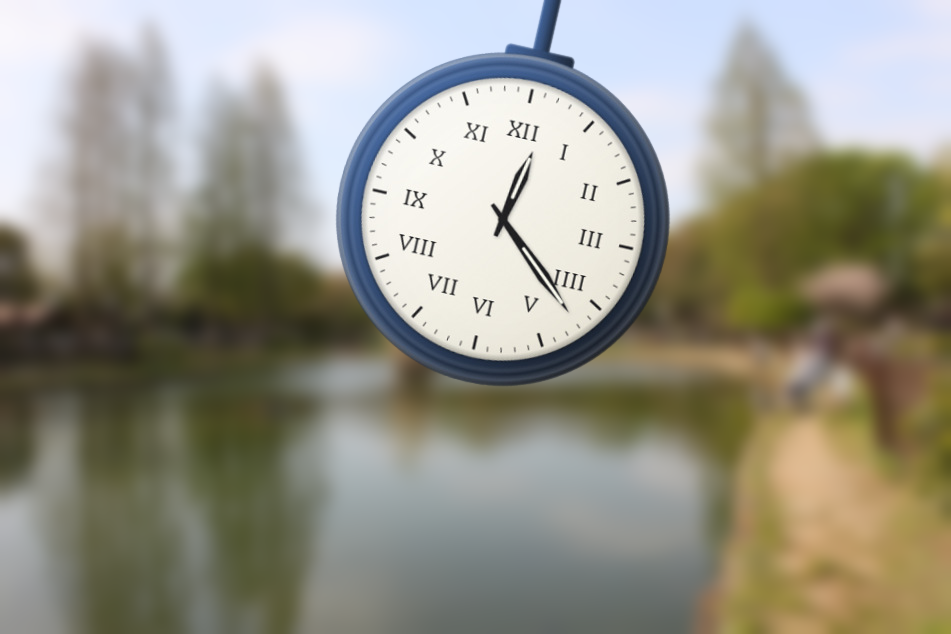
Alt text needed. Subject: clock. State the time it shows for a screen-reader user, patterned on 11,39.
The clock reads 12,22
